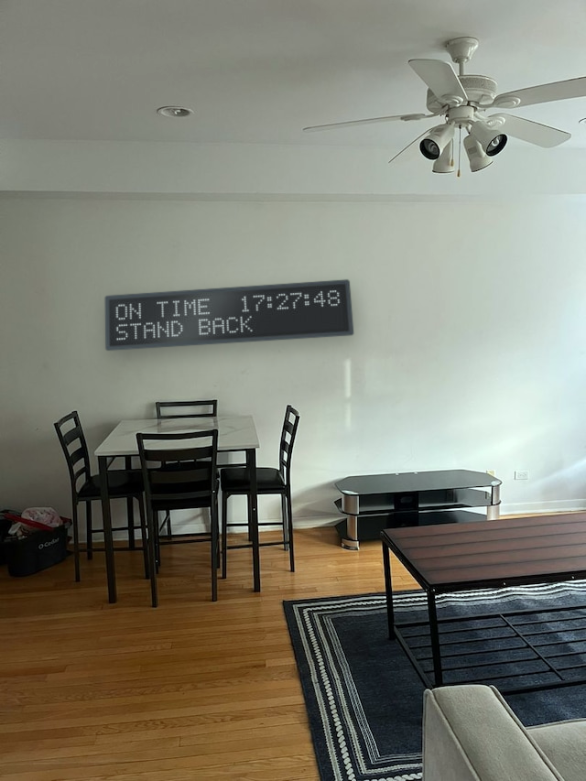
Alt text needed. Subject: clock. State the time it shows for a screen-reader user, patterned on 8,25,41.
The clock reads 17,27,48
